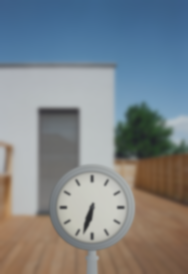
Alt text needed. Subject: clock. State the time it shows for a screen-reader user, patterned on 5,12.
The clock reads 6,33
